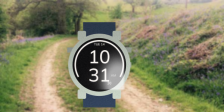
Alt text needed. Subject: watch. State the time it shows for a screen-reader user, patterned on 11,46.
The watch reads 10,31
